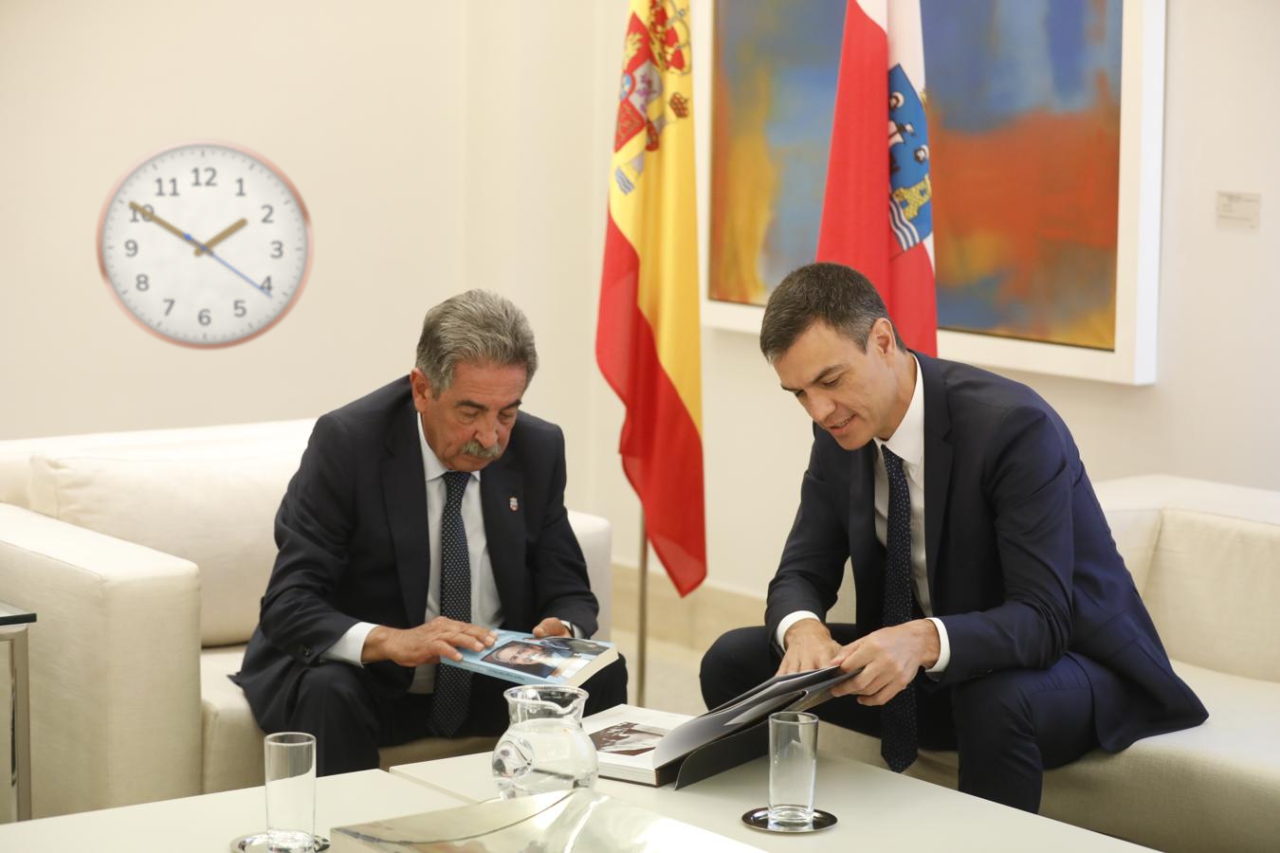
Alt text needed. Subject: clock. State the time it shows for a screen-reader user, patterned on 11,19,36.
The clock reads 1,50,21
